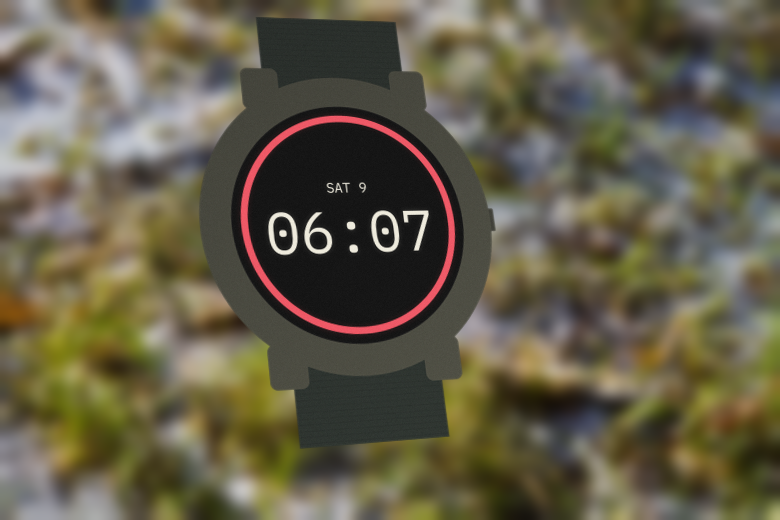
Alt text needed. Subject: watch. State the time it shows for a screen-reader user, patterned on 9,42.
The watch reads 6,07
